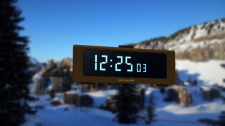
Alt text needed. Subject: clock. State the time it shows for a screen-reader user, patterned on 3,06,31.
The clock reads 12,25,03
